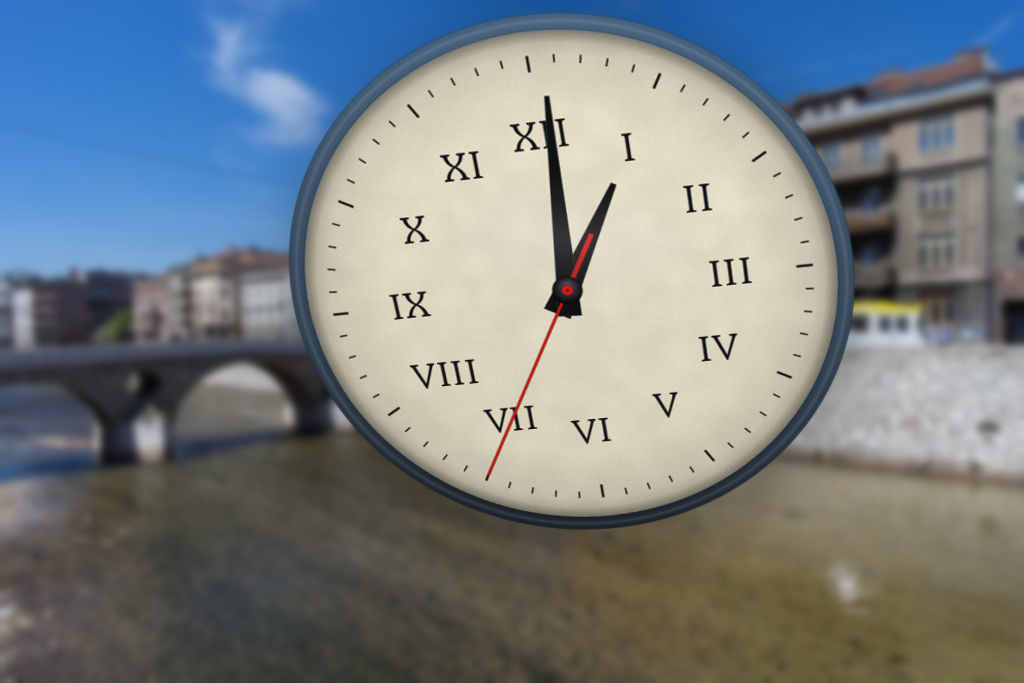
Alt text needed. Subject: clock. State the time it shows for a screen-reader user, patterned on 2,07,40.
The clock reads 1,00,35
